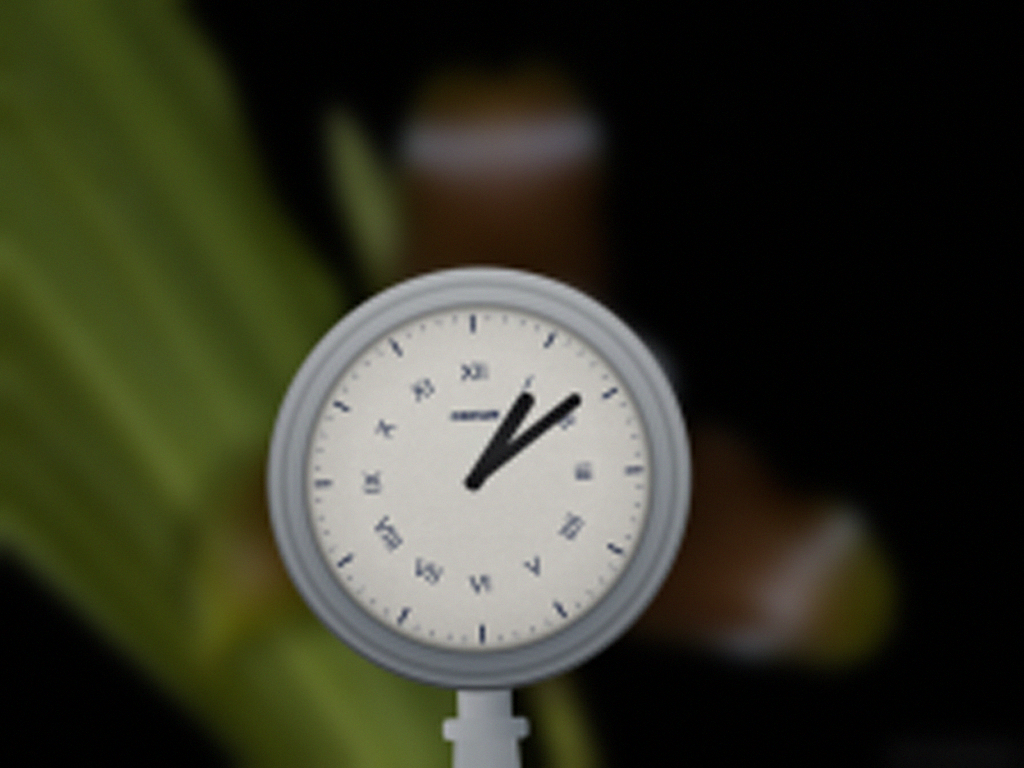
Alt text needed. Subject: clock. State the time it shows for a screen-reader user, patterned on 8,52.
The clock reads 1,09
